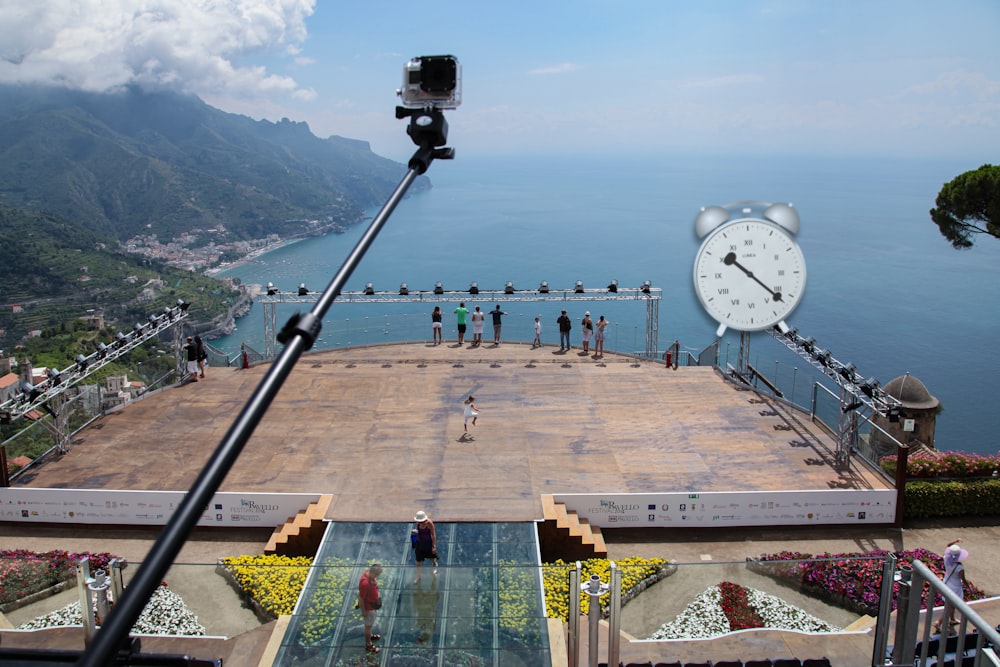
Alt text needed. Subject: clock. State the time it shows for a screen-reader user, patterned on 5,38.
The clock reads 10,22
